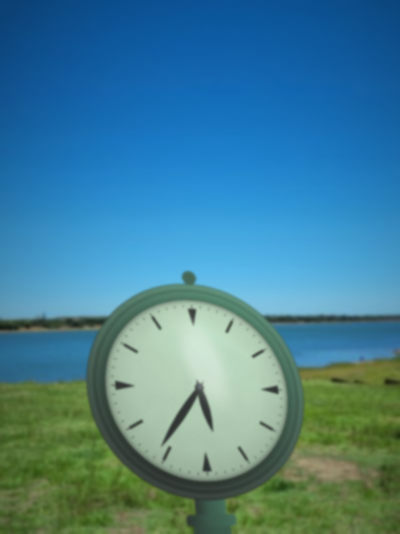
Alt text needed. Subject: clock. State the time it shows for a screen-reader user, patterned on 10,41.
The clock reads 5,36
